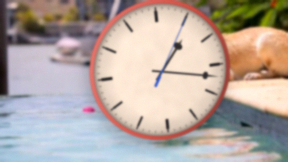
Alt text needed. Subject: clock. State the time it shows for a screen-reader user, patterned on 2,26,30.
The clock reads 1,17,05
